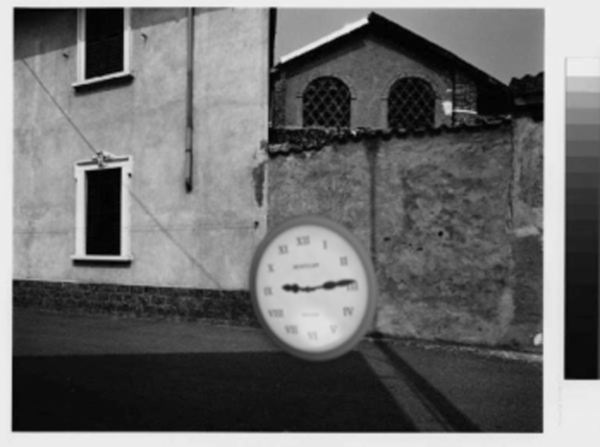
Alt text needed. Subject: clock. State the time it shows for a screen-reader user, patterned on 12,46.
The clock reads 9,14
